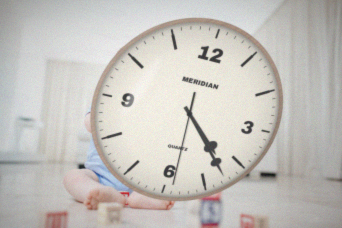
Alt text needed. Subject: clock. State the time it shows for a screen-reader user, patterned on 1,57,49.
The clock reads 4,22,29
